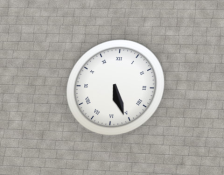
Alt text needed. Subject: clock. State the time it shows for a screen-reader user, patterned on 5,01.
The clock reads 5,26
